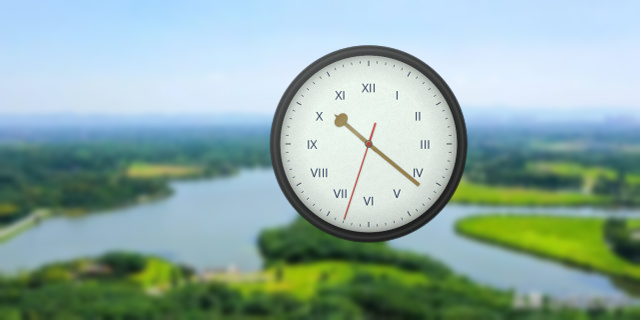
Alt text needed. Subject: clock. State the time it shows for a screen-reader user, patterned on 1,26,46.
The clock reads 10,21,33
